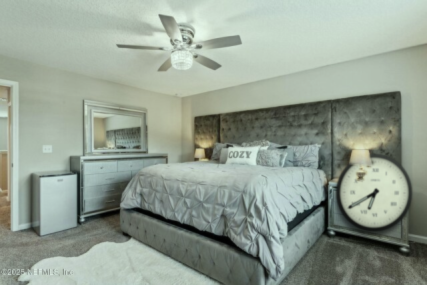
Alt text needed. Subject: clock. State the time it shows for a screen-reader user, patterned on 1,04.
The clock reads 6,40
